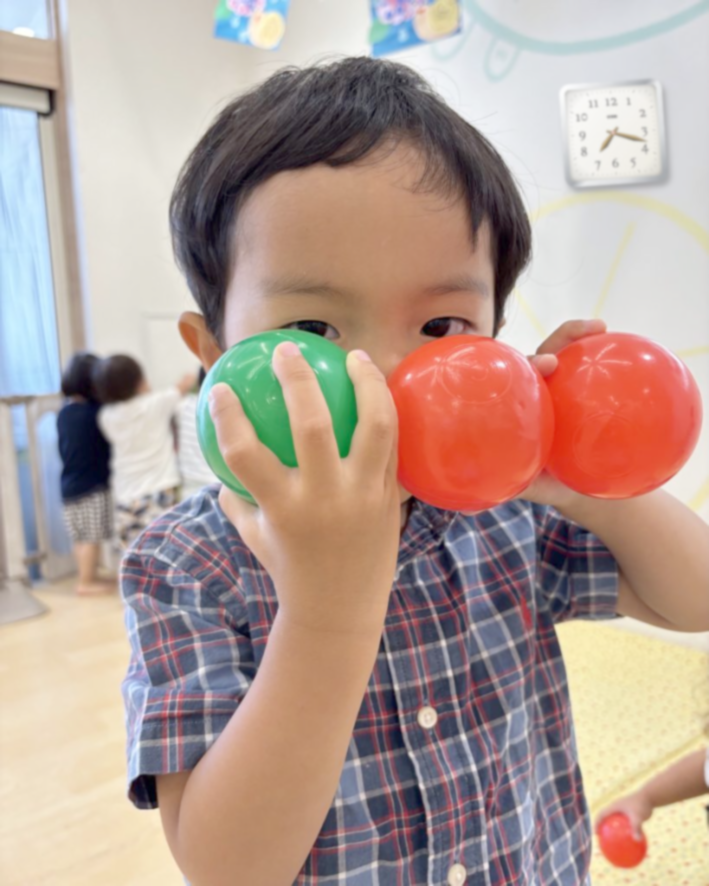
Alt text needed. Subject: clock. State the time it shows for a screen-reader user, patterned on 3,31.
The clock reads 7,18
